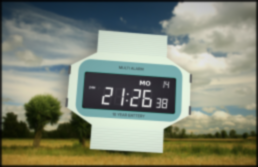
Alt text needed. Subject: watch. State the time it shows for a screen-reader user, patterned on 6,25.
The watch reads 21,26
